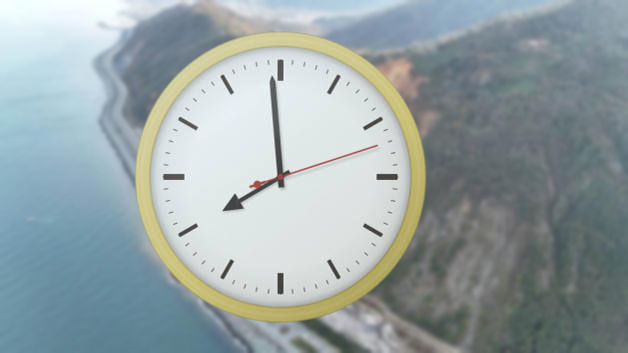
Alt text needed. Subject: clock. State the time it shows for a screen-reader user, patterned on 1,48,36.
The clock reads 7,59,12
